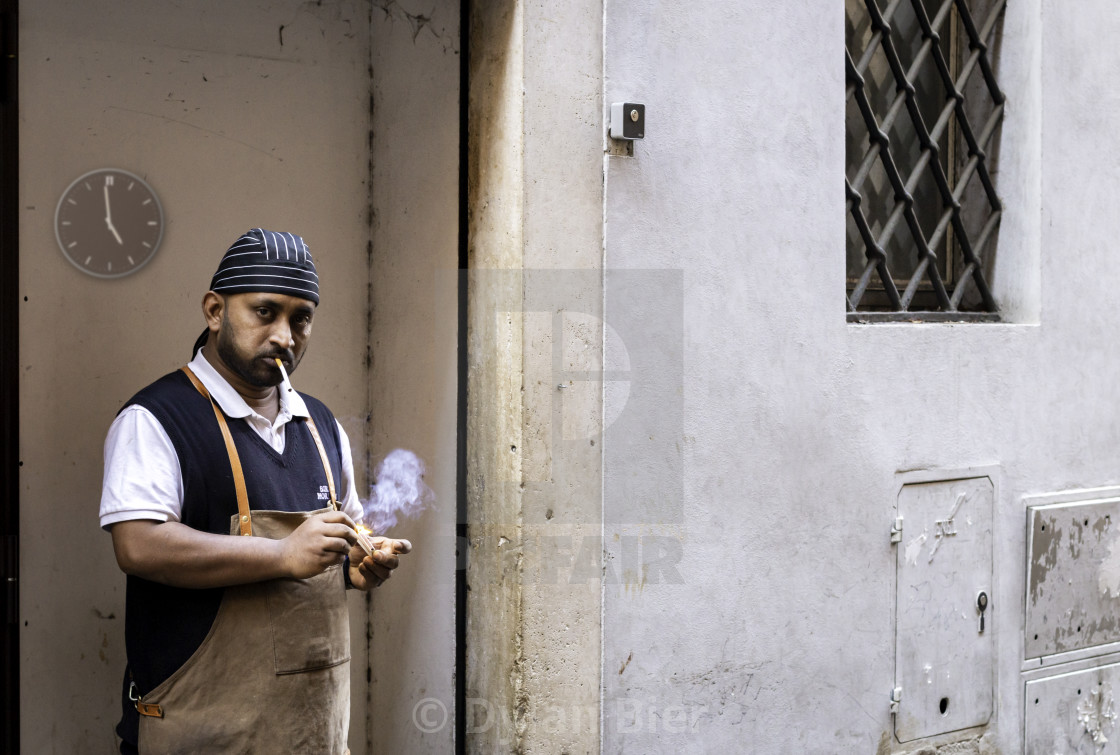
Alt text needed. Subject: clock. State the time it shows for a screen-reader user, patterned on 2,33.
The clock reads 4,59
